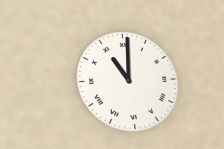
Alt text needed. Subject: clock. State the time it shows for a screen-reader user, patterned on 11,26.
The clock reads 11,01
